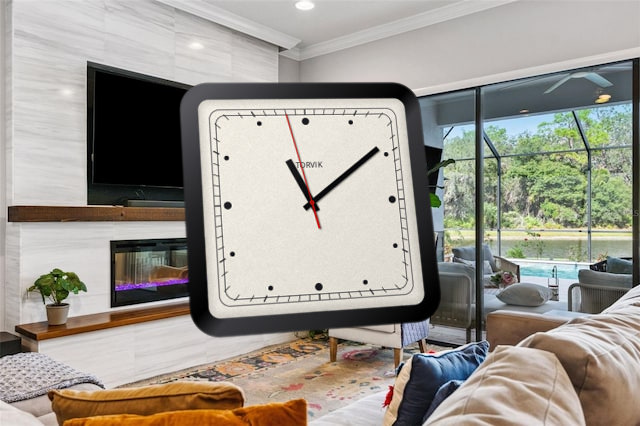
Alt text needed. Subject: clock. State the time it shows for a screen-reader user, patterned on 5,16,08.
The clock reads 11,08,58
